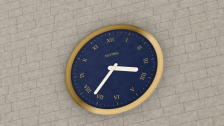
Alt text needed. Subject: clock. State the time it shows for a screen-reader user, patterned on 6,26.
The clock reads 3,37
